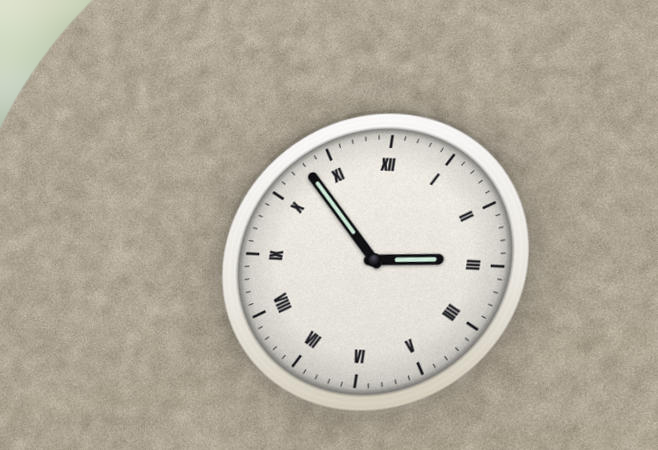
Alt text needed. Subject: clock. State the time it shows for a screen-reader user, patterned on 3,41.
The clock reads 2,53
